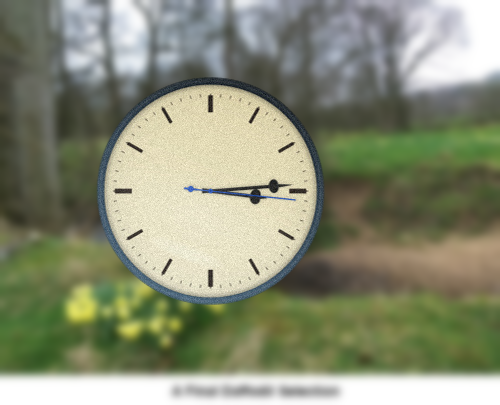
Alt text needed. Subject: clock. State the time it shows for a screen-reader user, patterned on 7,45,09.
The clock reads 3,14,16
